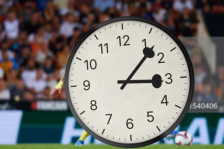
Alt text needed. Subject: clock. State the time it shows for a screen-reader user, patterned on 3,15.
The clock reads 3,07
